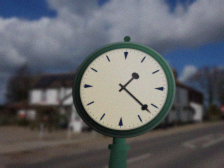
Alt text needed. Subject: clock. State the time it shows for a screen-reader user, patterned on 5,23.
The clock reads 1,22
